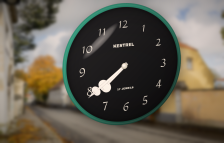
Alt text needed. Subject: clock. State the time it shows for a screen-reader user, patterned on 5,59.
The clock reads 7,39
